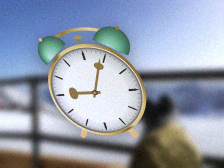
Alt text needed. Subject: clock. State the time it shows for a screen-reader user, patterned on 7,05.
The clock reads 9,04
